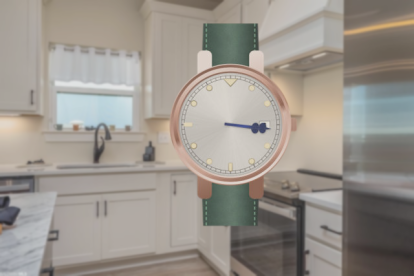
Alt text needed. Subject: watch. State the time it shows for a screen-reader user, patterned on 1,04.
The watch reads 3,16
